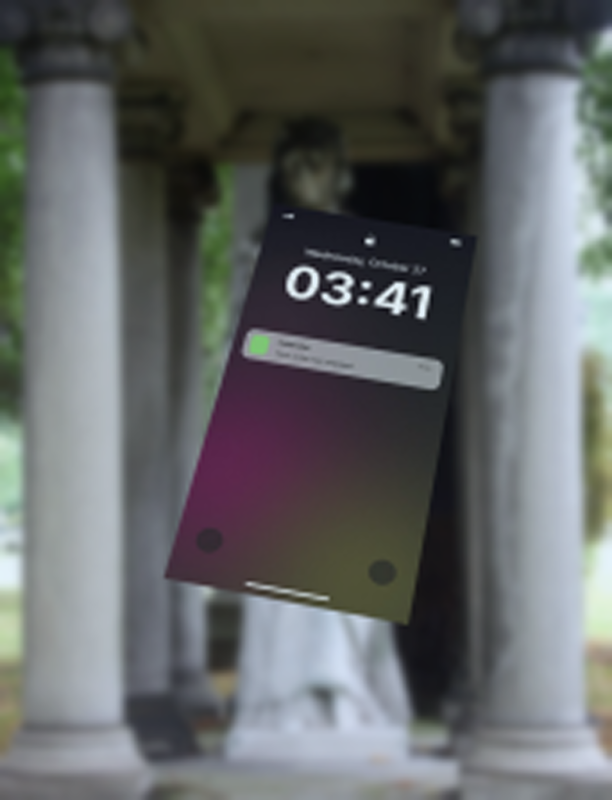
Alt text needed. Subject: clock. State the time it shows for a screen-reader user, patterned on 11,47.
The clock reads 3,41
